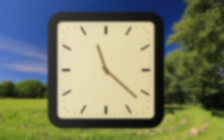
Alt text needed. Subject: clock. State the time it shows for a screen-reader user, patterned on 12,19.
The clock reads 11,22
